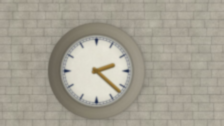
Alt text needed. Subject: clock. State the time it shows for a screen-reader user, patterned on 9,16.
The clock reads 2,22
